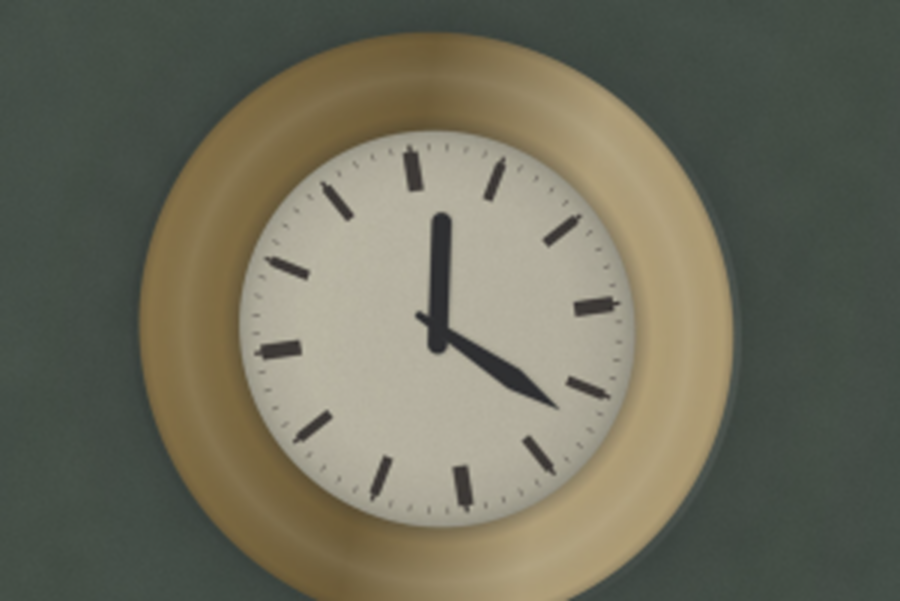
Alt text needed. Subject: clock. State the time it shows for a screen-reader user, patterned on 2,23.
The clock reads 12,22
